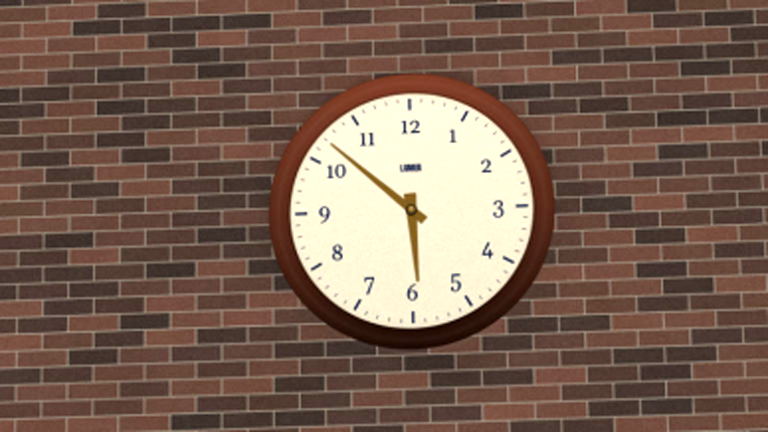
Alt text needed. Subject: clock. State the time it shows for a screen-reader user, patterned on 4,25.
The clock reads 5,52
